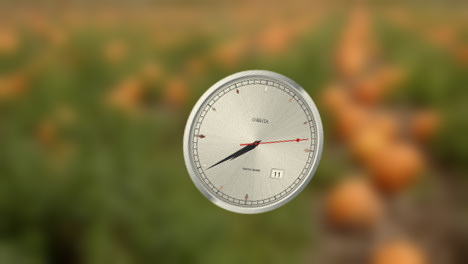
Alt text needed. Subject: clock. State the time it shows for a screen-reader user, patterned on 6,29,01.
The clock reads 7,39,13
